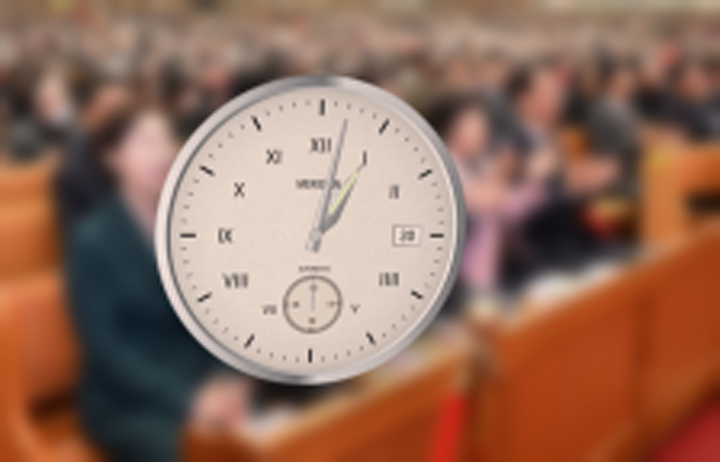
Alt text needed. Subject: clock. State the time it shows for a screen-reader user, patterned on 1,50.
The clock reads 1,02
